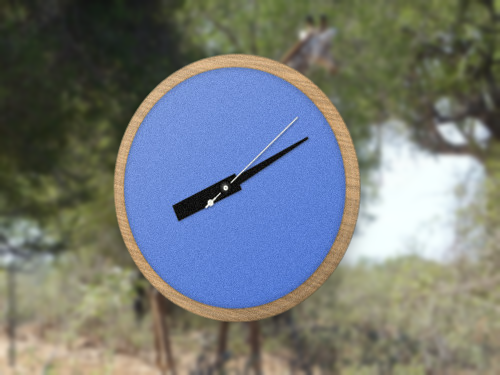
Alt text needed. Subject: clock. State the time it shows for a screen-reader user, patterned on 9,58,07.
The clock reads 8,10,08
